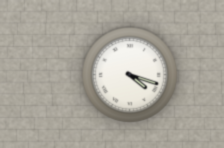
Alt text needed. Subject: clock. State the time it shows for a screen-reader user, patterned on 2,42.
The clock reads 4,18
